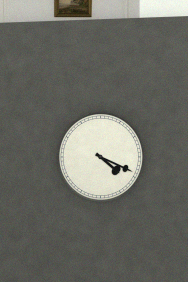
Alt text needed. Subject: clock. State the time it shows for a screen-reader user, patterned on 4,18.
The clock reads 4,19
